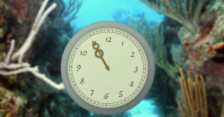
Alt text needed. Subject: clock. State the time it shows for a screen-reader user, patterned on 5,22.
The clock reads 10,55
